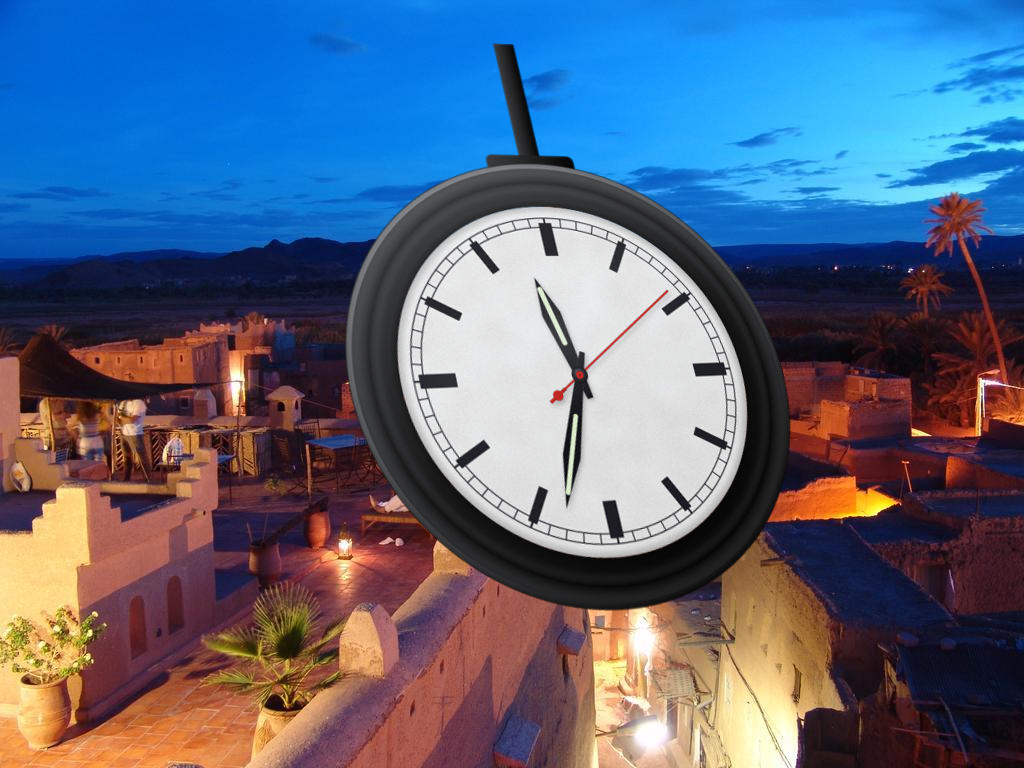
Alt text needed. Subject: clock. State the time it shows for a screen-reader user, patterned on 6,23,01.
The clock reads 11,33,09
